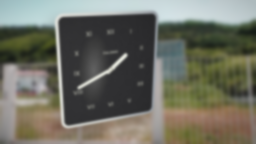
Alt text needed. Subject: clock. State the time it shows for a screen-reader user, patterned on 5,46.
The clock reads 1,41
